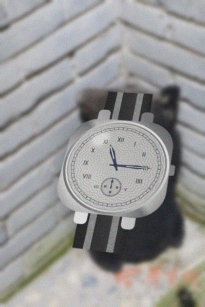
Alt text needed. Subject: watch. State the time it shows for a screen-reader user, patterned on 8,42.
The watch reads 11,15
